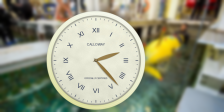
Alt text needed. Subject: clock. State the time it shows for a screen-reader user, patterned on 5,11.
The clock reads 2,23
